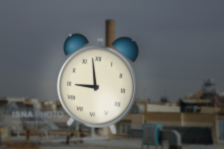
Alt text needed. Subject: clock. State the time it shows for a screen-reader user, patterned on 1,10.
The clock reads 8,58
